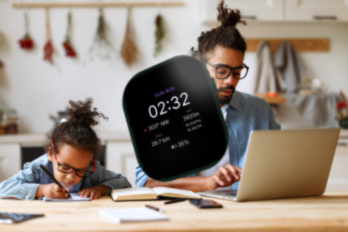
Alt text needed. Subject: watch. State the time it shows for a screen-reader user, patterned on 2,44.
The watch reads 2,32
